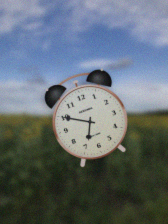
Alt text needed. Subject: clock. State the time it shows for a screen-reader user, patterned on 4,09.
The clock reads 6,50
